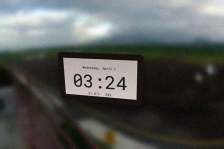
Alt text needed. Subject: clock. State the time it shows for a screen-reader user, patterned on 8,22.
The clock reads 3,24
